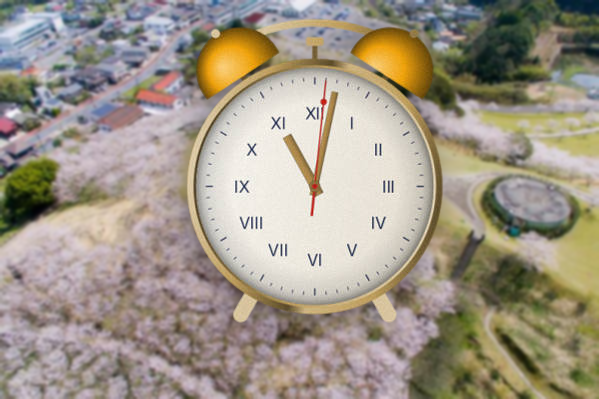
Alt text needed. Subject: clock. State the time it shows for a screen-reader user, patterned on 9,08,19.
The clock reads 11,02,01
